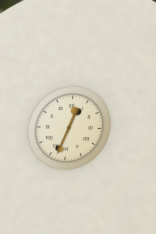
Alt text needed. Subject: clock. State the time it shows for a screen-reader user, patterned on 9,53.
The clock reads 12,33
